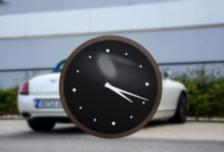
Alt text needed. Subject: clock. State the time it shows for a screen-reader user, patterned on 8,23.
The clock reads 4,19
